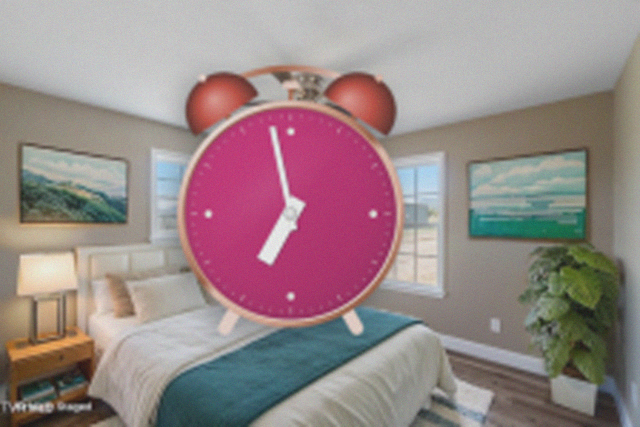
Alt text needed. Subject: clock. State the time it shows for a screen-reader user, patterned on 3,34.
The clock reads 6,58
